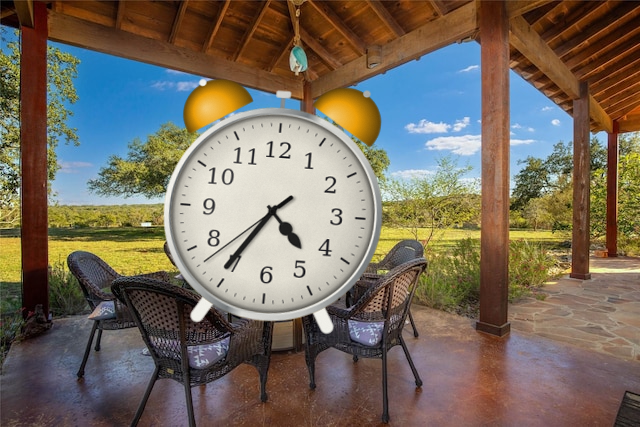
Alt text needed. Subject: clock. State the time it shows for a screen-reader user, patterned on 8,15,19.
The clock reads 4,35,38
